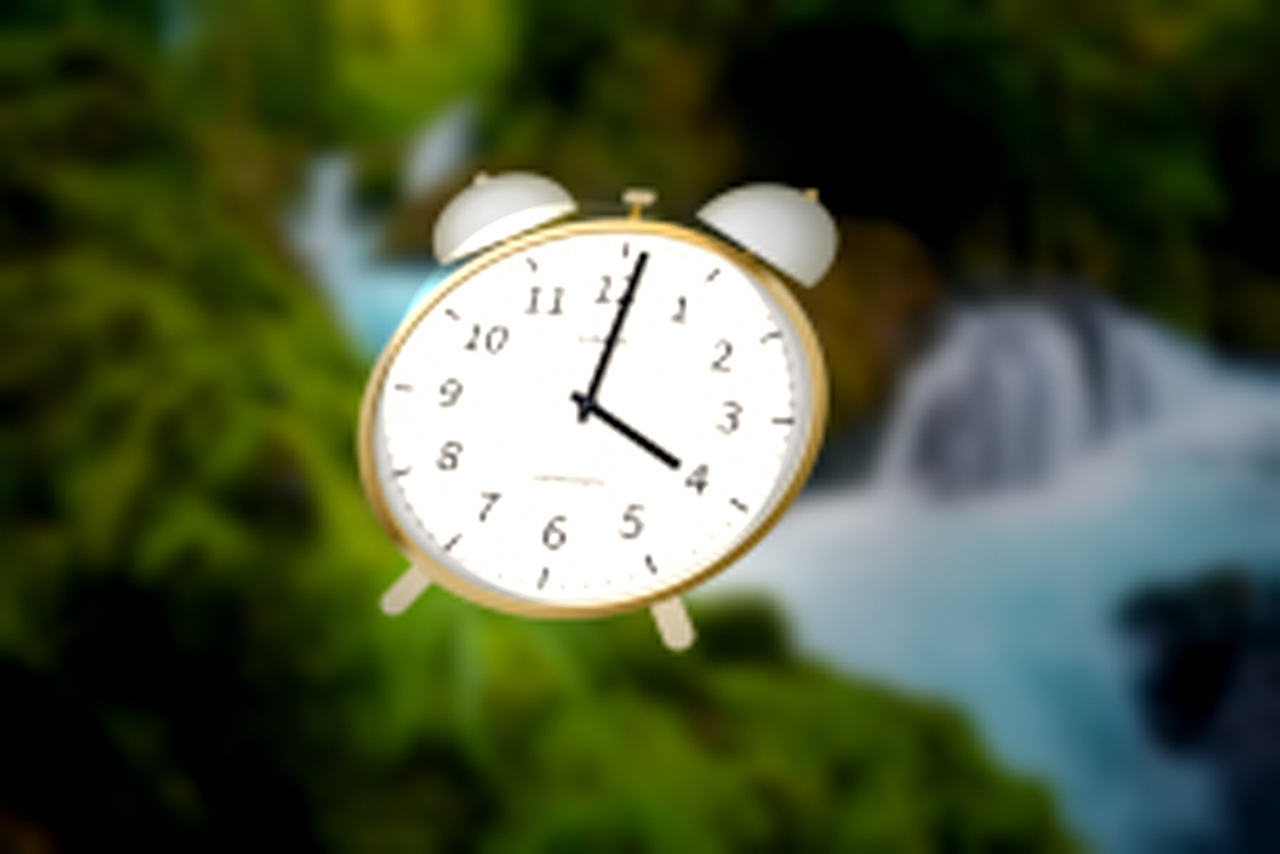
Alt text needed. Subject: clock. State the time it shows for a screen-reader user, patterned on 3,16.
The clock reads 4,01
